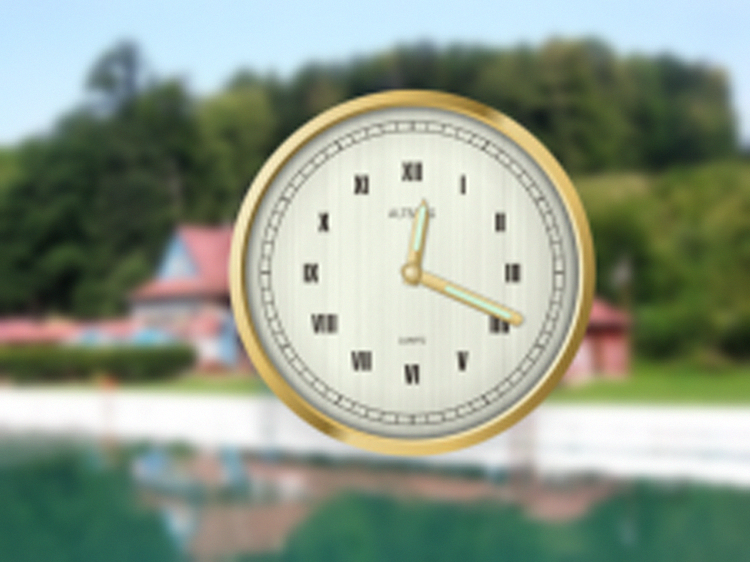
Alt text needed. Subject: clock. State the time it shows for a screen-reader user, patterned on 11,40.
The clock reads 12,19
